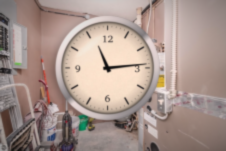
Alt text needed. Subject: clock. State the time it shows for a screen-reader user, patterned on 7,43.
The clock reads 11,14
